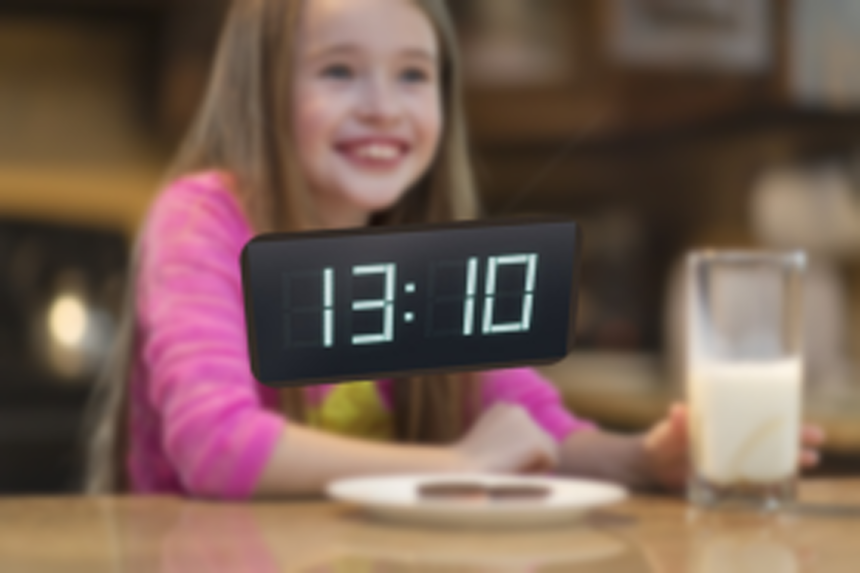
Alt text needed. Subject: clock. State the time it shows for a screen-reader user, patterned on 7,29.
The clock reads 13,10
